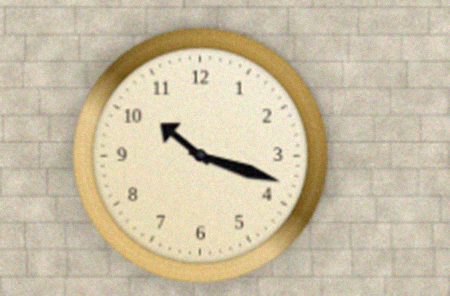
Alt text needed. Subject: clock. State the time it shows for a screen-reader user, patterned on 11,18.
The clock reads 10,18
